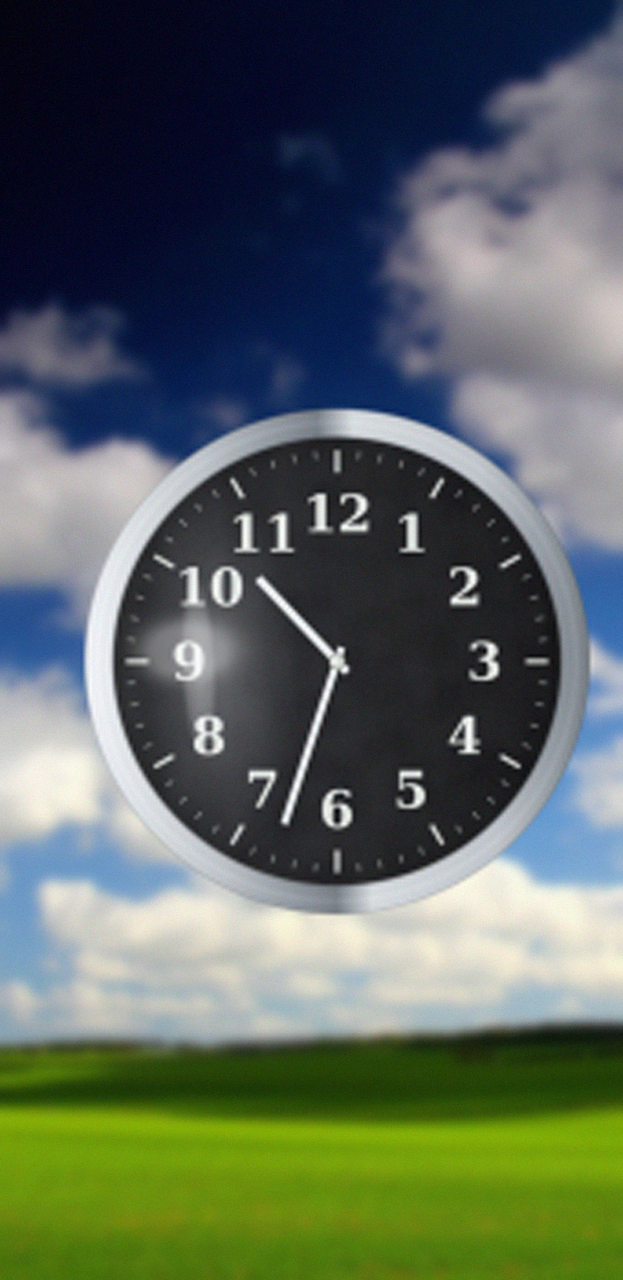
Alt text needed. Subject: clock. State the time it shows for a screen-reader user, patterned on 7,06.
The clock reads 10,33
